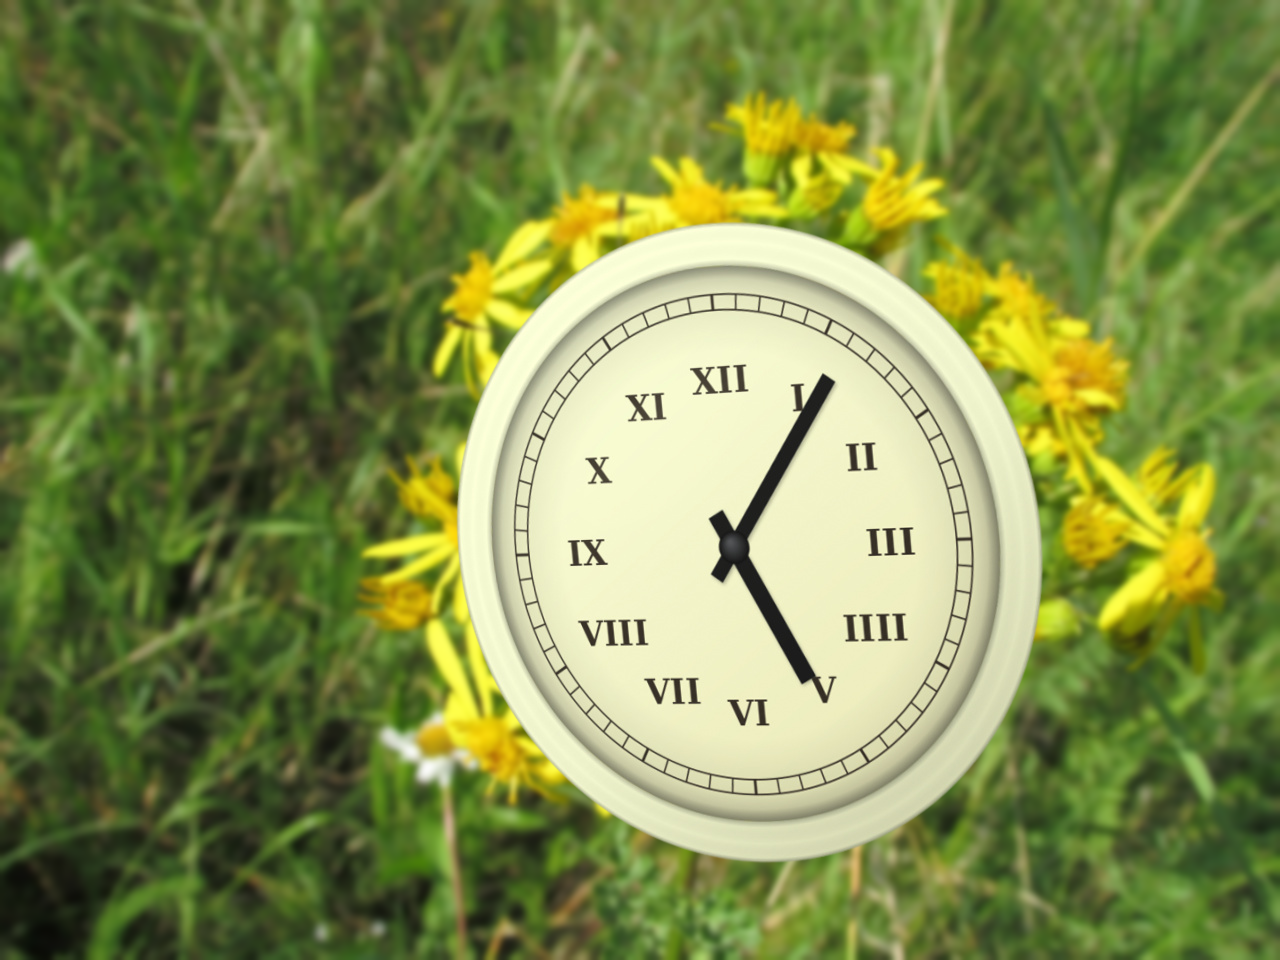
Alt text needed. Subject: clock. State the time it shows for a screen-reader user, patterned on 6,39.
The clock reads 5,06
